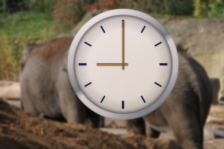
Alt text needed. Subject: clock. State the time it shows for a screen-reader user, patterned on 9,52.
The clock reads 9,00
